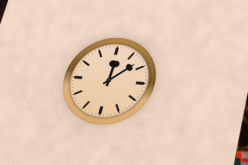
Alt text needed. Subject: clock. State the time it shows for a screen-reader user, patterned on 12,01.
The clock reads 12,08
